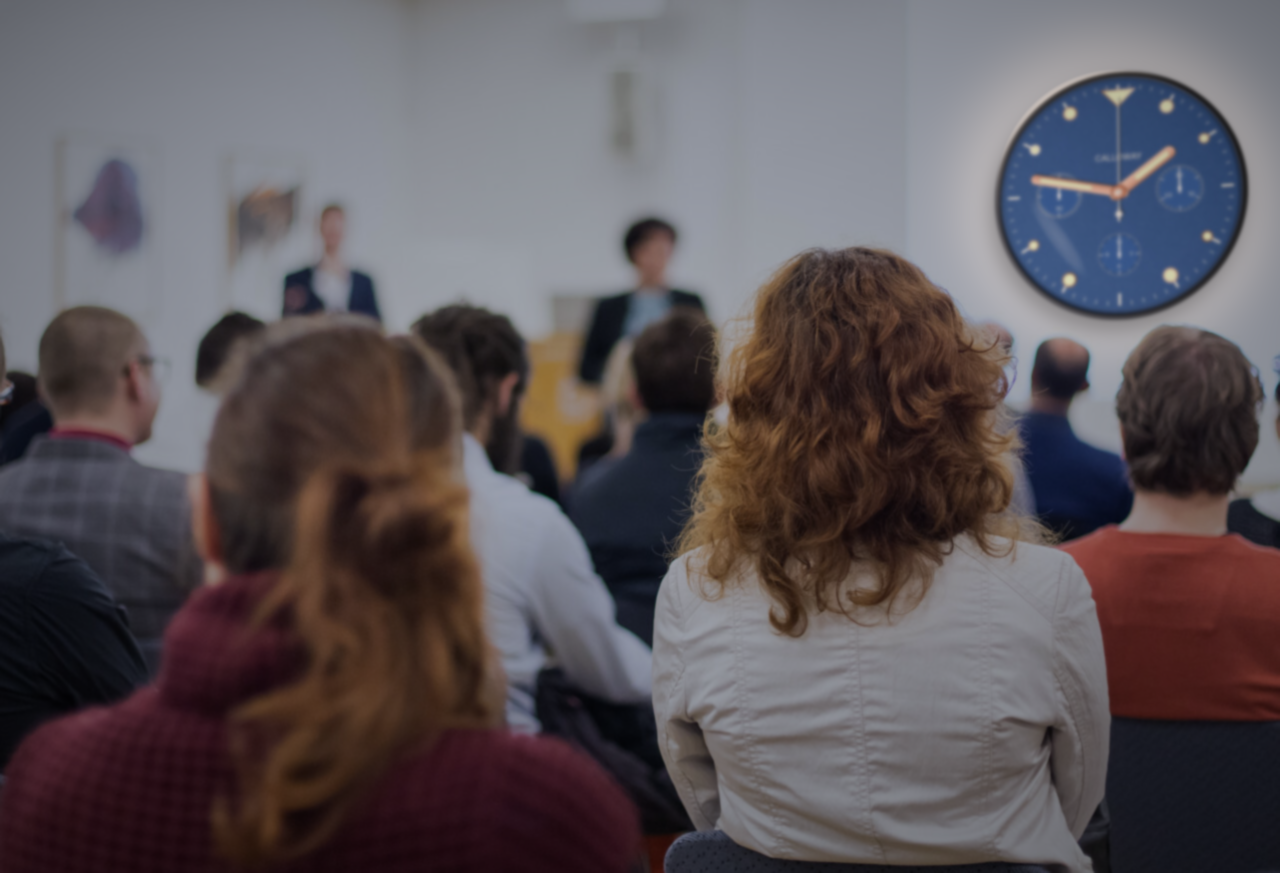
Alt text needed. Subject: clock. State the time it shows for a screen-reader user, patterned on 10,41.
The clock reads 1,47
